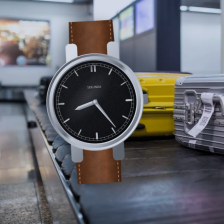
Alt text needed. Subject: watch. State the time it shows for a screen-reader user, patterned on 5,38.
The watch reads 8,24
